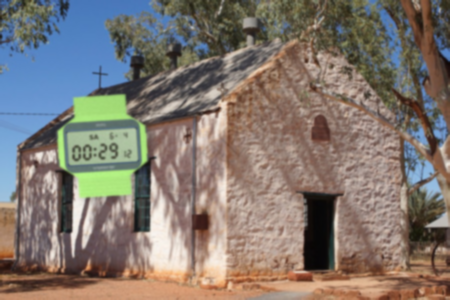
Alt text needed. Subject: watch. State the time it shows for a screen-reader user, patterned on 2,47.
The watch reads 0,29
